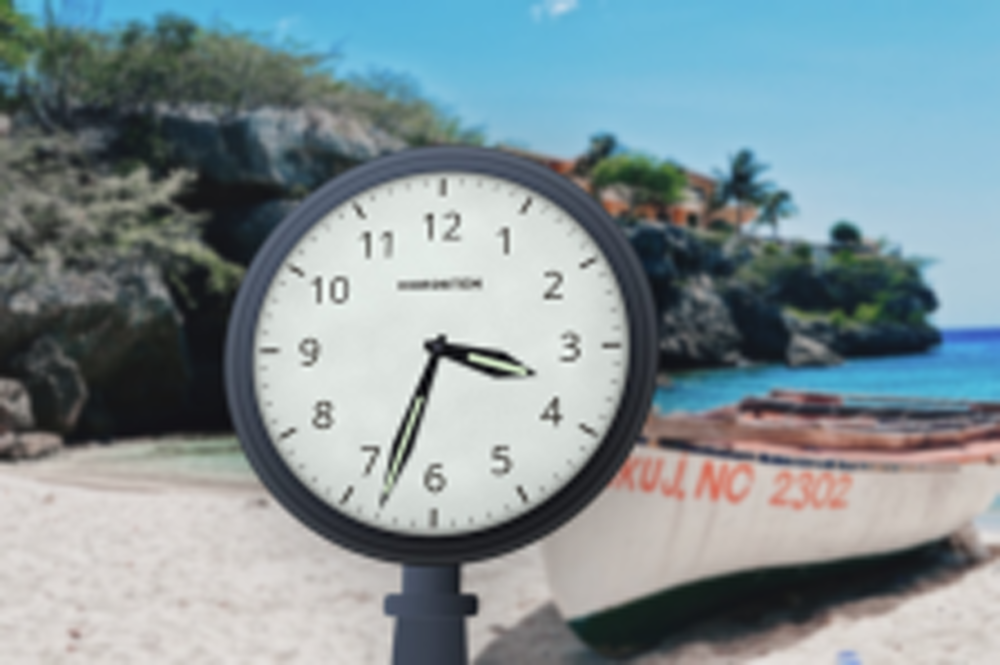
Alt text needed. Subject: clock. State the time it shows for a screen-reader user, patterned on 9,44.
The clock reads 3,33
